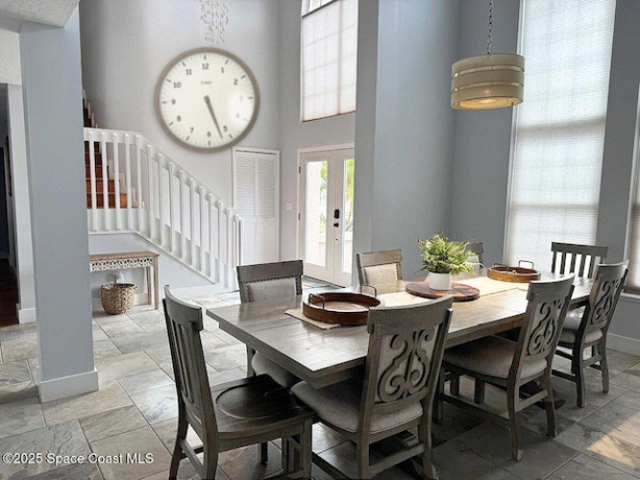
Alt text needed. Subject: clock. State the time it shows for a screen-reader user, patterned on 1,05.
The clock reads 5,27
